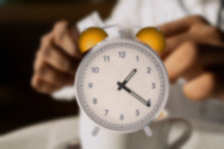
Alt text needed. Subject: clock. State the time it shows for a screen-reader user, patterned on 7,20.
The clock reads 1,21
